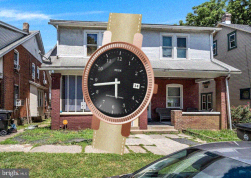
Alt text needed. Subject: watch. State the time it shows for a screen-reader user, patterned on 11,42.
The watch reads 5,43
